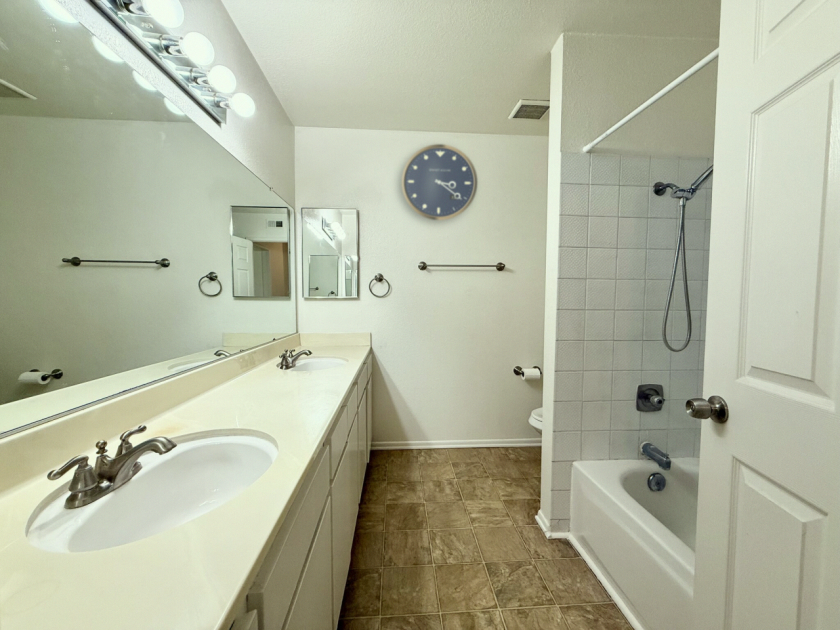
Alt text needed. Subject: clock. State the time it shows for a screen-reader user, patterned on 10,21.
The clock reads 3,21
